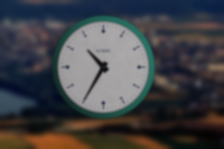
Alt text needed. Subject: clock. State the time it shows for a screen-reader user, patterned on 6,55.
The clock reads 10,35
